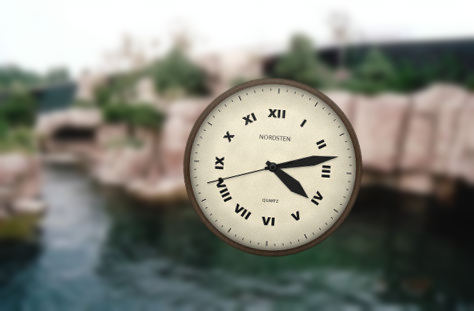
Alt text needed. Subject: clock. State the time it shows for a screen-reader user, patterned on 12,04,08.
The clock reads 4,12,42
